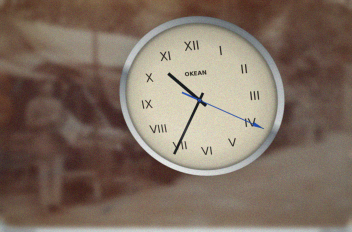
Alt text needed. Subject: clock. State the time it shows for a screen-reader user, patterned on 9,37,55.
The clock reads 10,35,20
